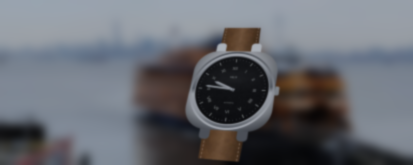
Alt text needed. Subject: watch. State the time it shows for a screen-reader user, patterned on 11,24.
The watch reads 9,46
